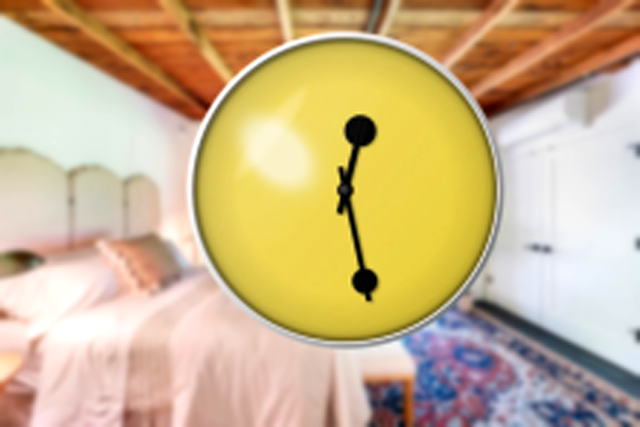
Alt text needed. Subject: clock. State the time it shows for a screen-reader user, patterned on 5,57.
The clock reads 12,28
